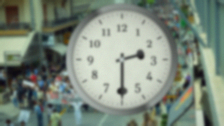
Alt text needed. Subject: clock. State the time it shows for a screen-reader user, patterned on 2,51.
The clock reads 2,30
